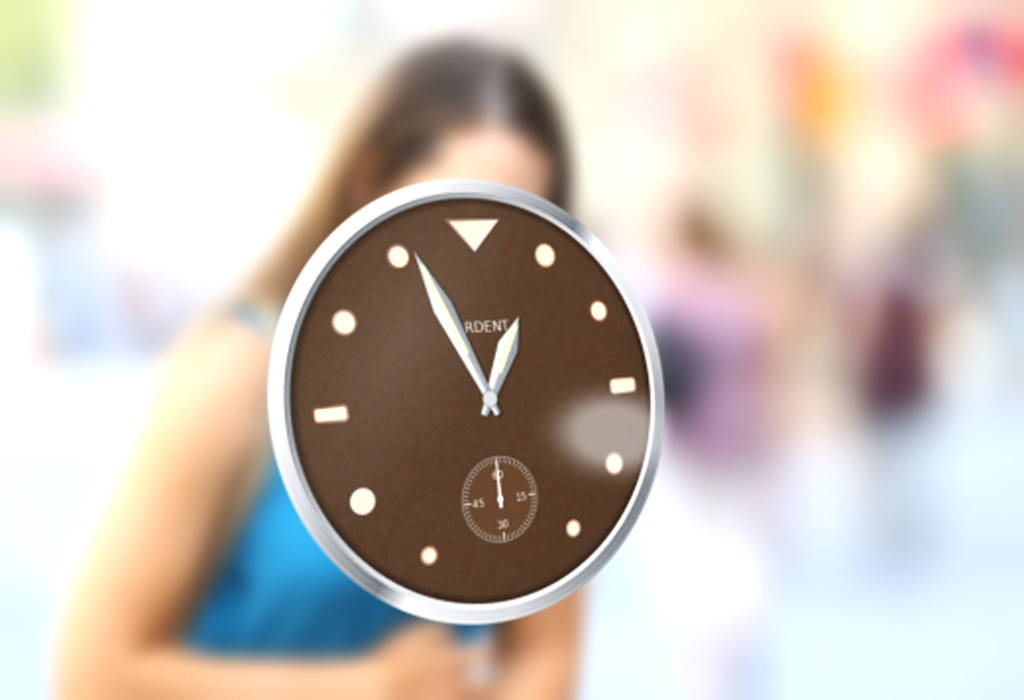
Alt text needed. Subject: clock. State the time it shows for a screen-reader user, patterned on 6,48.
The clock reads 12,56
